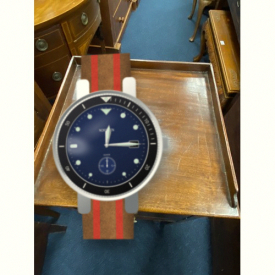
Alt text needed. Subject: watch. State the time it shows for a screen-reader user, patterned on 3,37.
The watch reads 12,15
